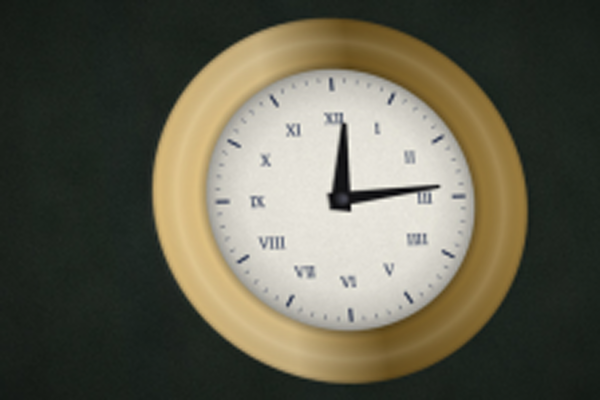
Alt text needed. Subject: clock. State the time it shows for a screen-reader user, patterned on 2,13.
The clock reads 12,14
